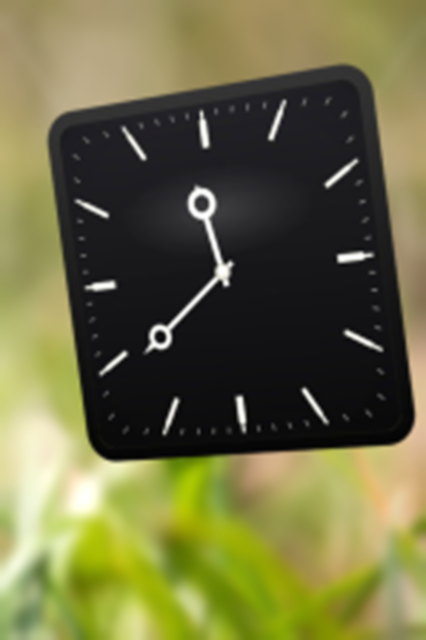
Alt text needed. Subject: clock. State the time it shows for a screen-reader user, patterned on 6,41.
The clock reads 11,39
